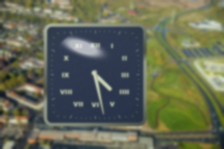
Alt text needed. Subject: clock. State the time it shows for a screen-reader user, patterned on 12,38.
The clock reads 4,28
